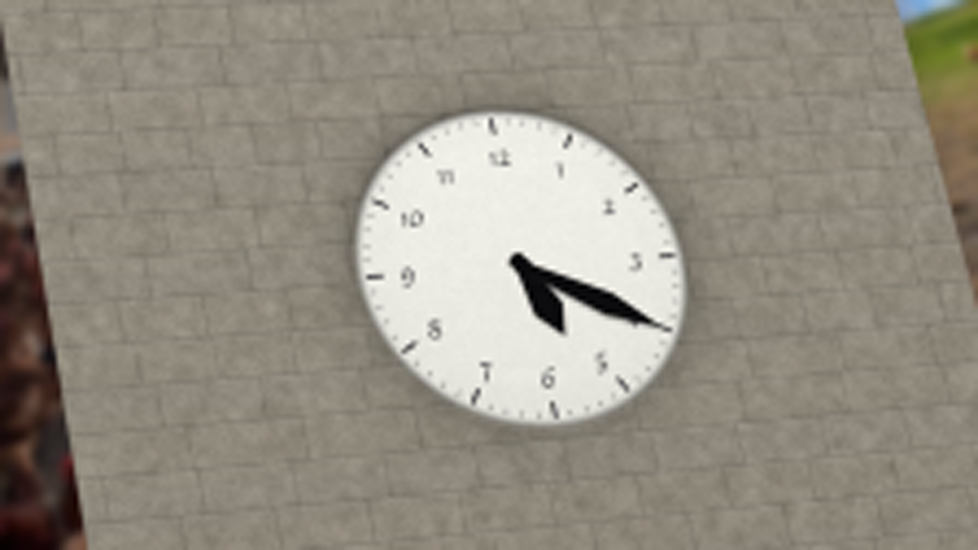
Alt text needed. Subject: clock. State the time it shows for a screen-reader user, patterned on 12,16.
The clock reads 5,20
